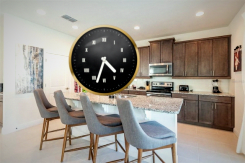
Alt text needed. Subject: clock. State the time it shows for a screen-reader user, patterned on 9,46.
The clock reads 4,33
